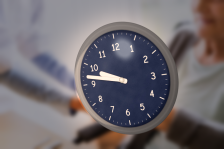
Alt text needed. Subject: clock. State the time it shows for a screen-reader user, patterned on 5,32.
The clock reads 9,47
